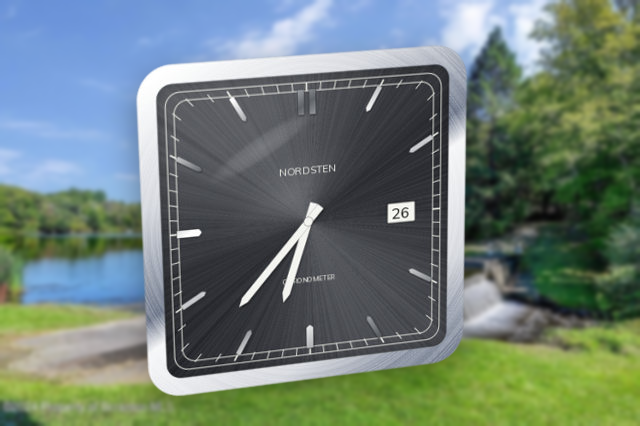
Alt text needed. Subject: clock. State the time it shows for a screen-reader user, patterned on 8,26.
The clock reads 6,37
